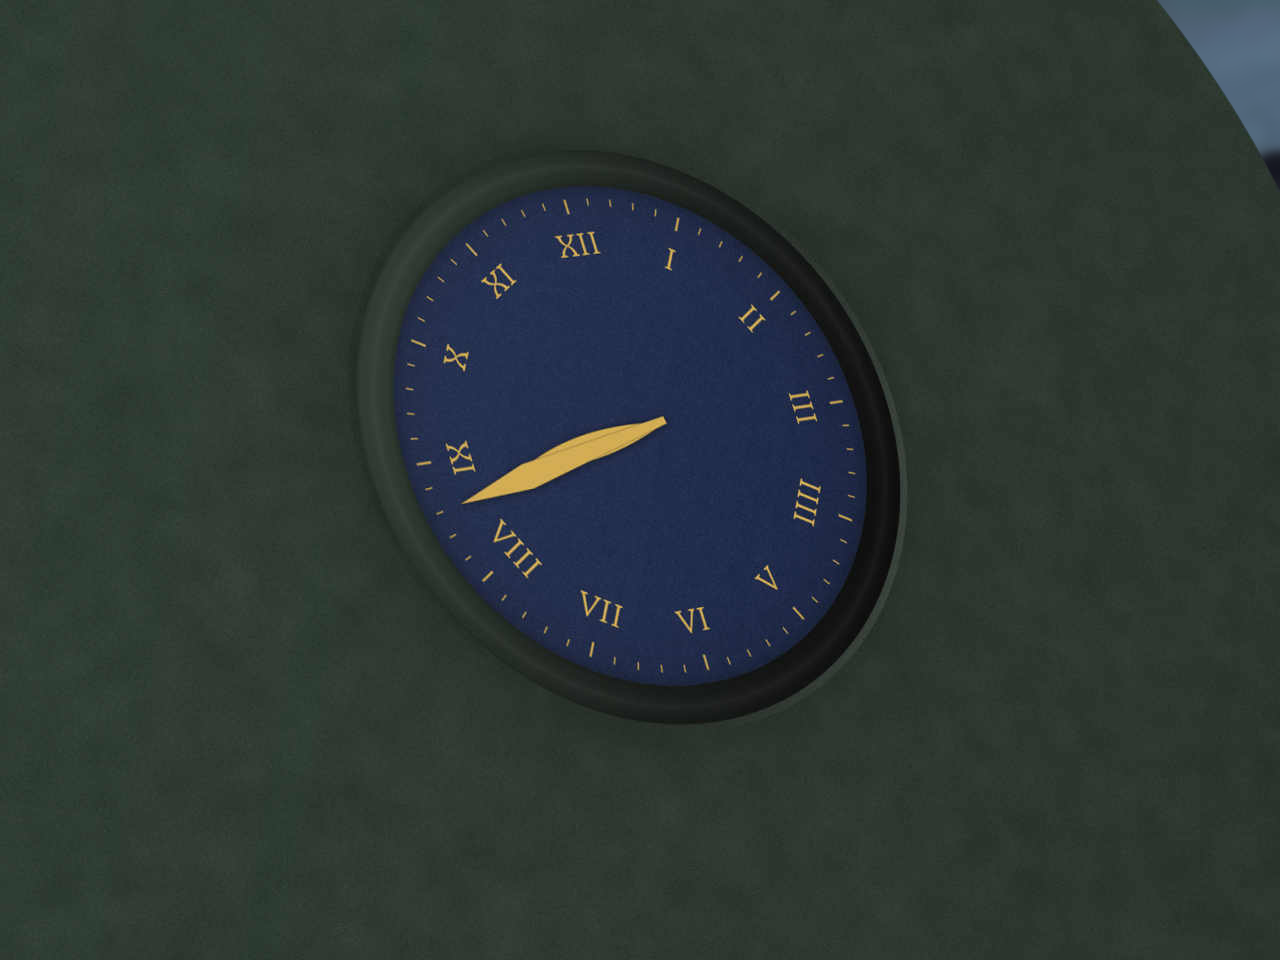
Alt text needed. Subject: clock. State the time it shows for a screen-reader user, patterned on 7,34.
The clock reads 8,43
